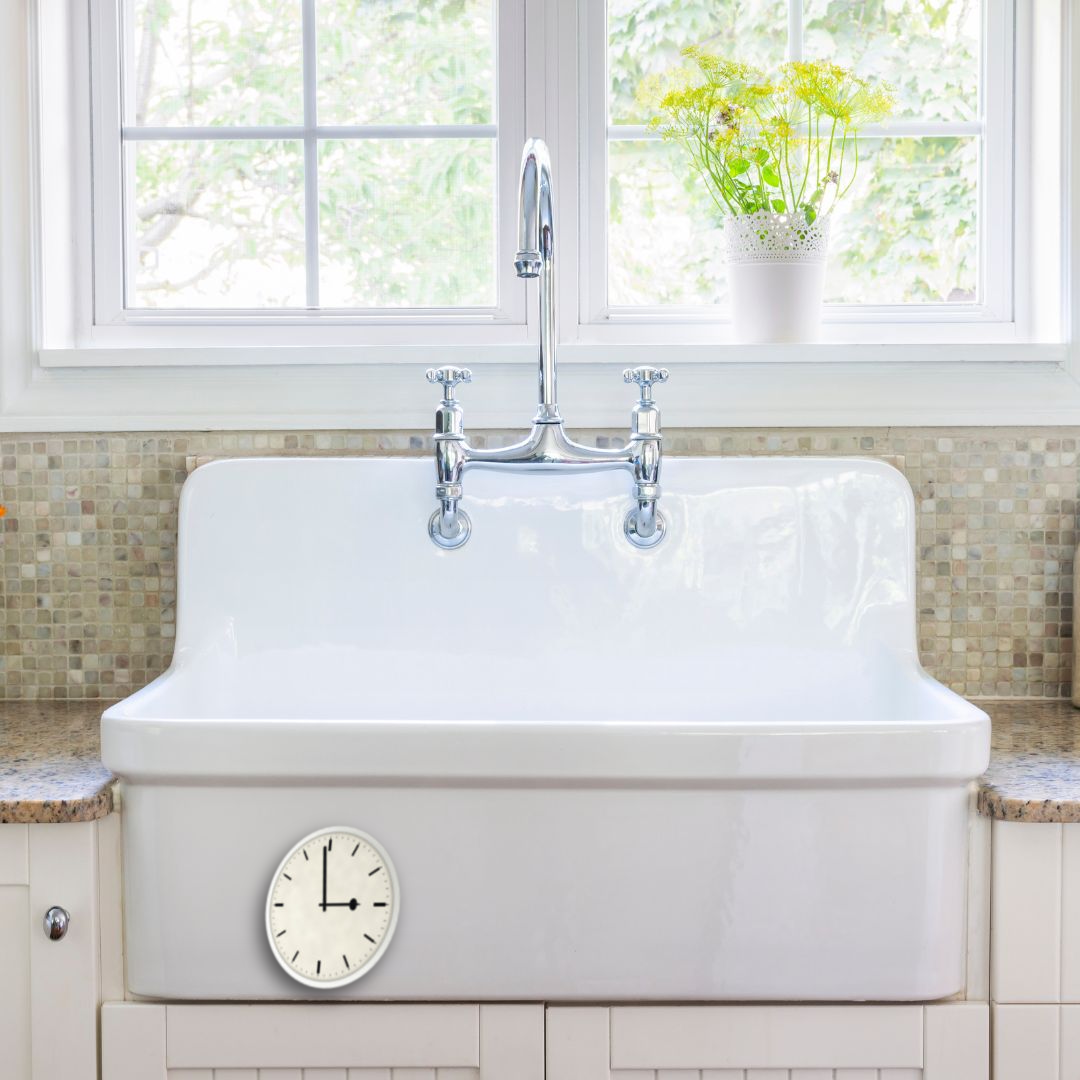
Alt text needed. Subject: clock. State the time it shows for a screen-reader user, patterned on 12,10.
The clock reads 2,59
